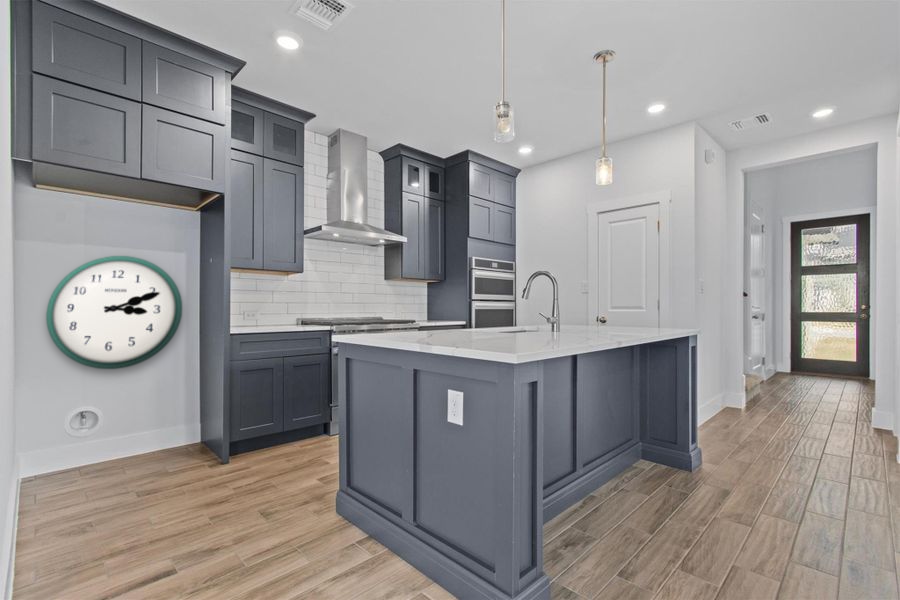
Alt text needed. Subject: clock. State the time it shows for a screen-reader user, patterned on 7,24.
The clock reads 3,11
